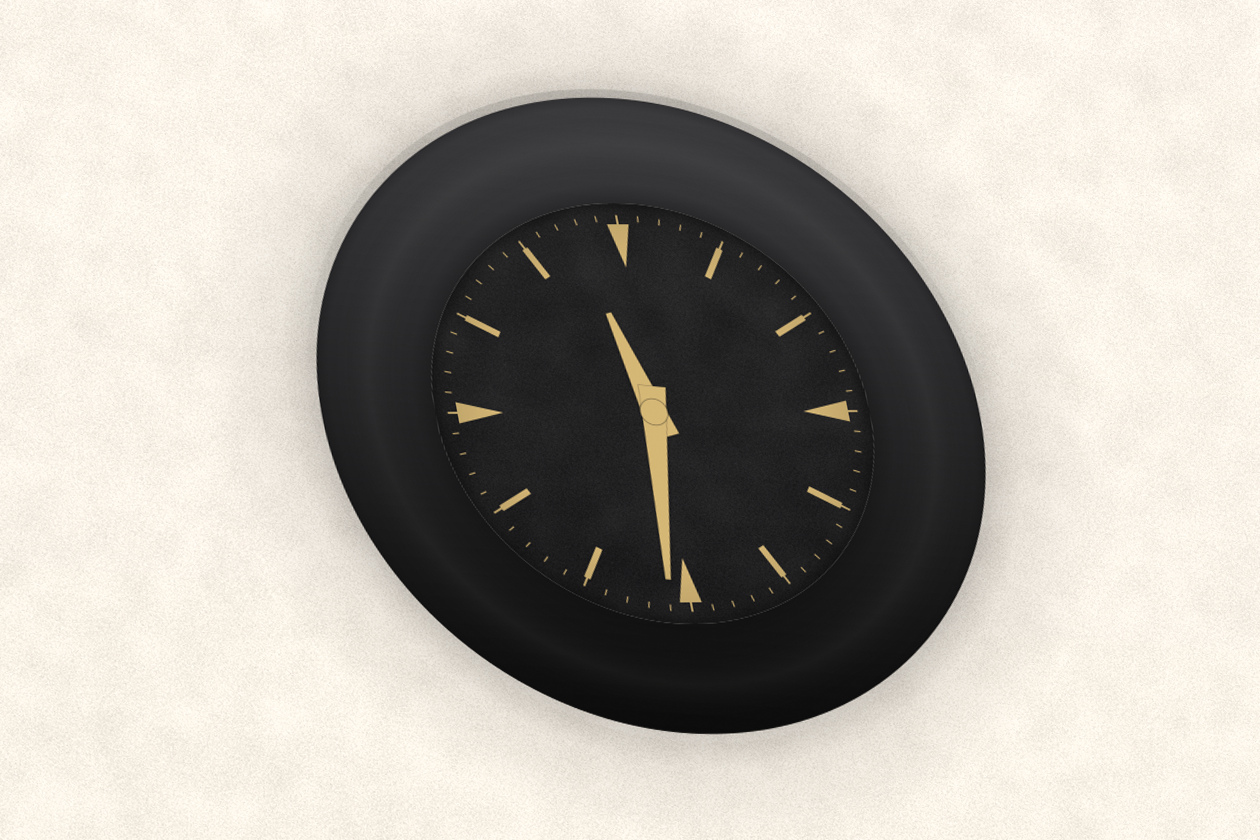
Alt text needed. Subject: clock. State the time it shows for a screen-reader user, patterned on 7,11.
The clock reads 11,31
